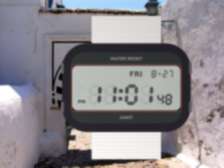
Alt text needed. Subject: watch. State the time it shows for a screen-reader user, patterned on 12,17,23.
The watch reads 11,01,48
